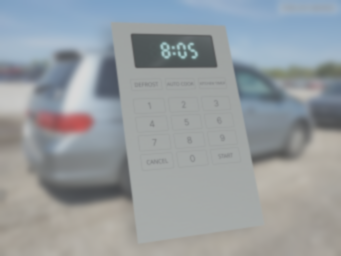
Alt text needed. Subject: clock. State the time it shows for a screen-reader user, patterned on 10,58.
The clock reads 8,05
